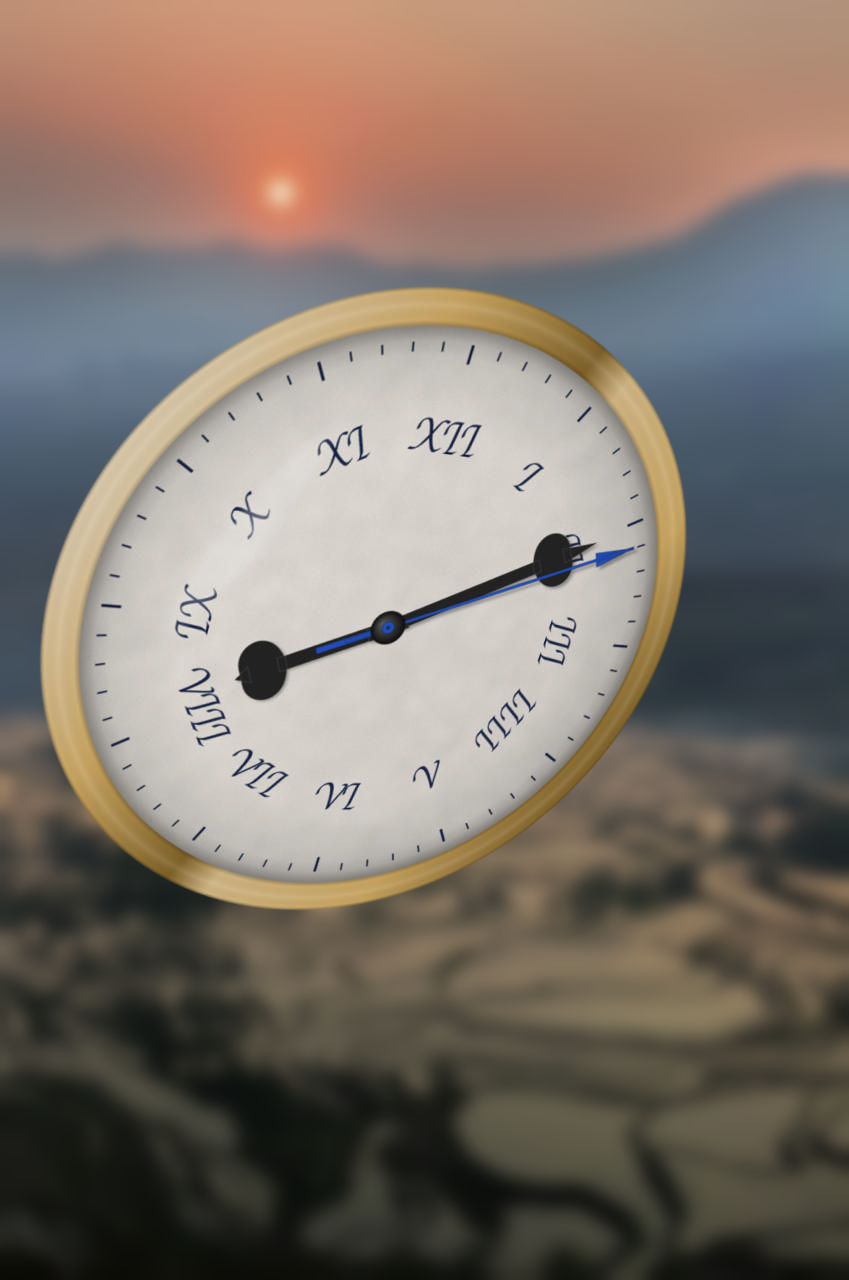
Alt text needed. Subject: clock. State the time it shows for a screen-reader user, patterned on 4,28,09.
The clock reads 8,10,11
